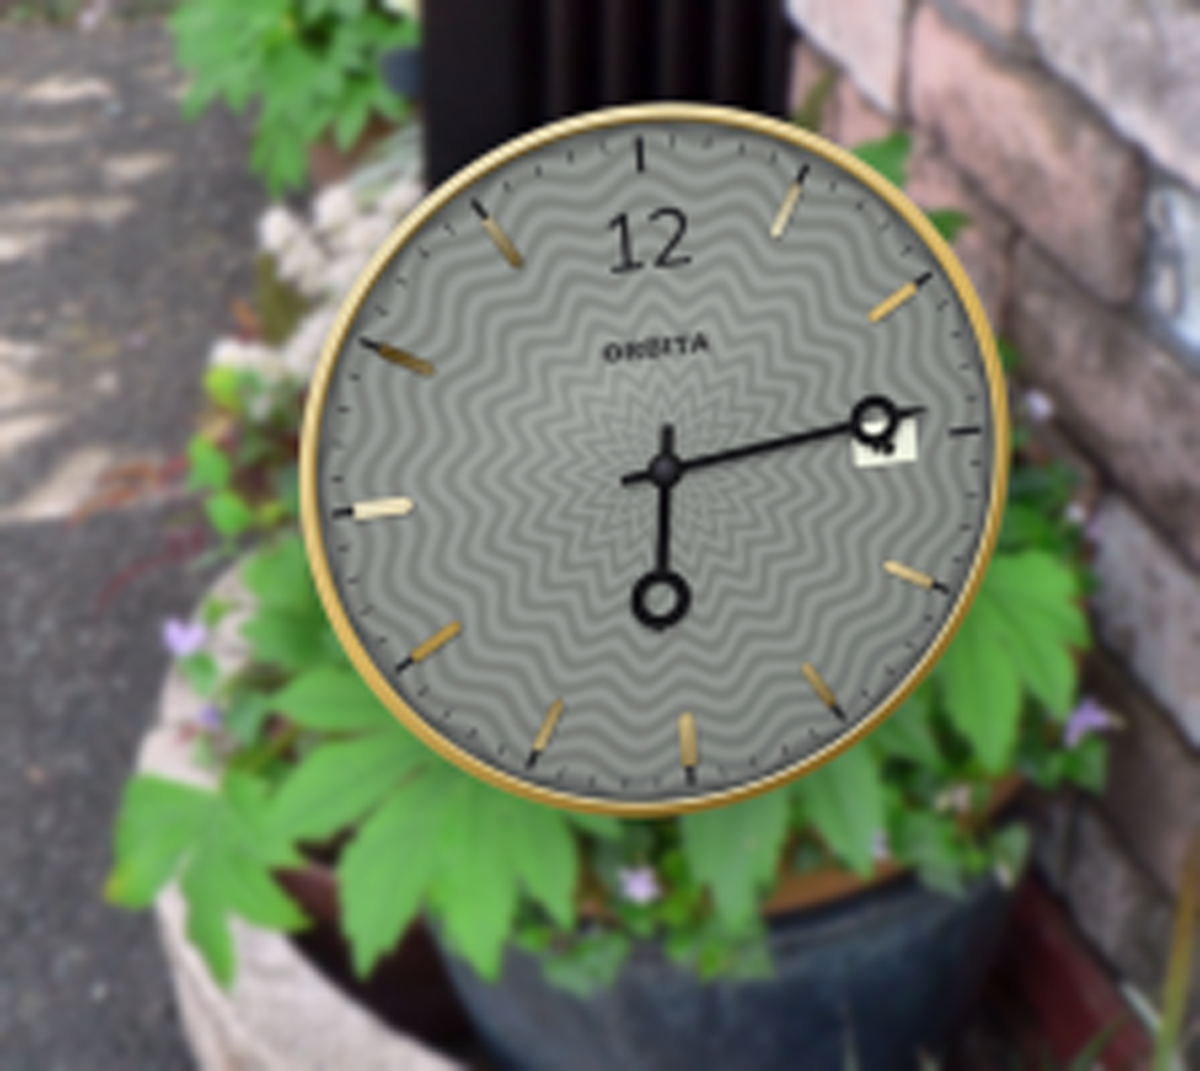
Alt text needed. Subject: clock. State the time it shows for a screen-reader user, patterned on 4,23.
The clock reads 6,14
